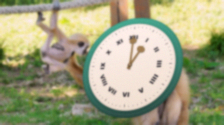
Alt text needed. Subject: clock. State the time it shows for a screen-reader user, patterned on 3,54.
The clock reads 1,00
